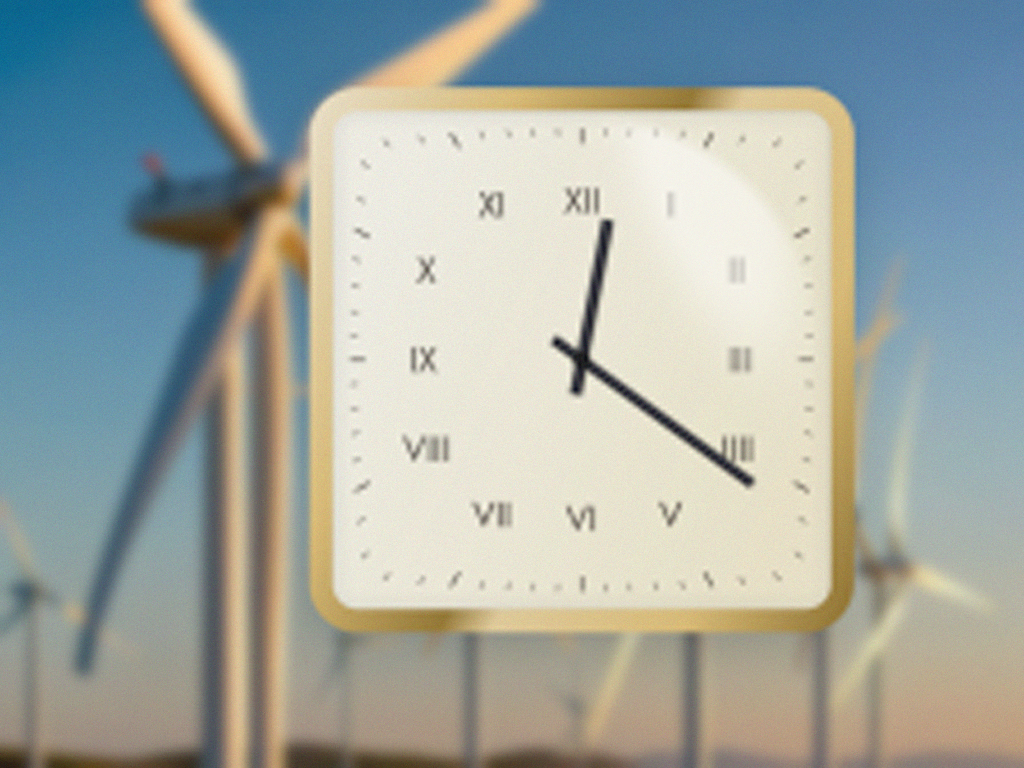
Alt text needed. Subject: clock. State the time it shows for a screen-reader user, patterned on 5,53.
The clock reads 12,21
